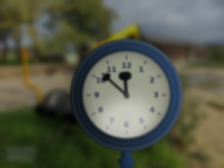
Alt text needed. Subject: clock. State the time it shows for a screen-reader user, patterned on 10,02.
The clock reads 11,52
